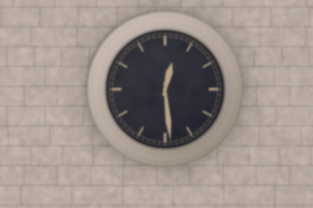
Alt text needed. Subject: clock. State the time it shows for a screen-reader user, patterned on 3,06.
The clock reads 12,29
